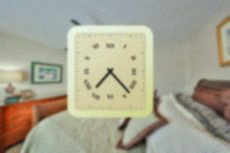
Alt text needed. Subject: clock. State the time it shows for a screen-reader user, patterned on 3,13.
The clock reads 7,23
